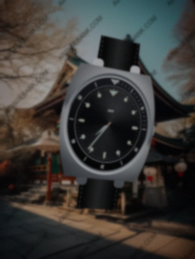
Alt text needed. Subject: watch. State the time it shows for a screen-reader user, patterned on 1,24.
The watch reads 7,36
